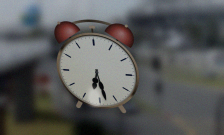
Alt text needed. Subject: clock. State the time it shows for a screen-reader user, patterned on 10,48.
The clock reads 6,28
